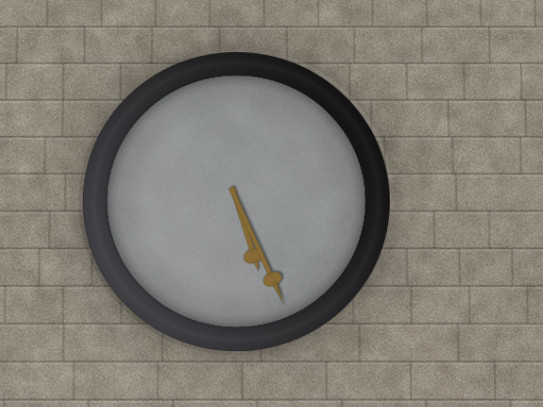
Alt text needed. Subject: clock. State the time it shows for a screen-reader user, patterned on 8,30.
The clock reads 5,26
